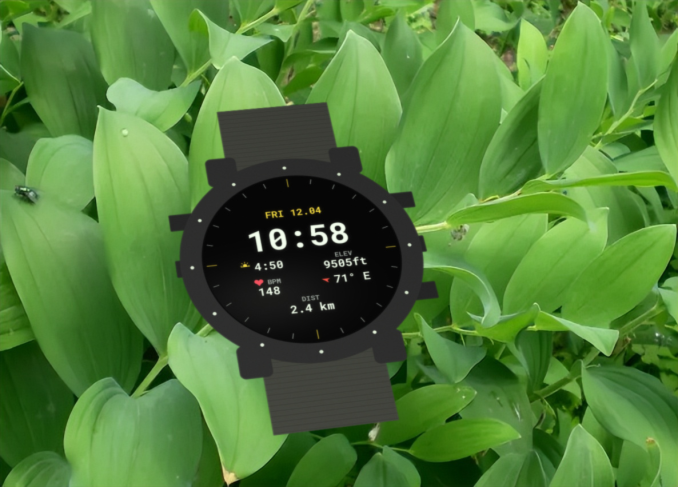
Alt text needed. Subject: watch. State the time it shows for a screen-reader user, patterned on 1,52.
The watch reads 10,58
